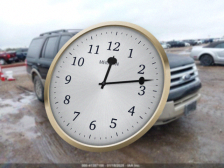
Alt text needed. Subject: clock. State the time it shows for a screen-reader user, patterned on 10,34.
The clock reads 12,13
